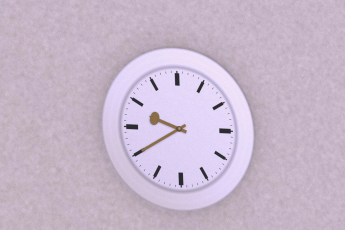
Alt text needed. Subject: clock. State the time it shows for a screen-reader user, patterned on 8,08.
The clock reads 9,40
